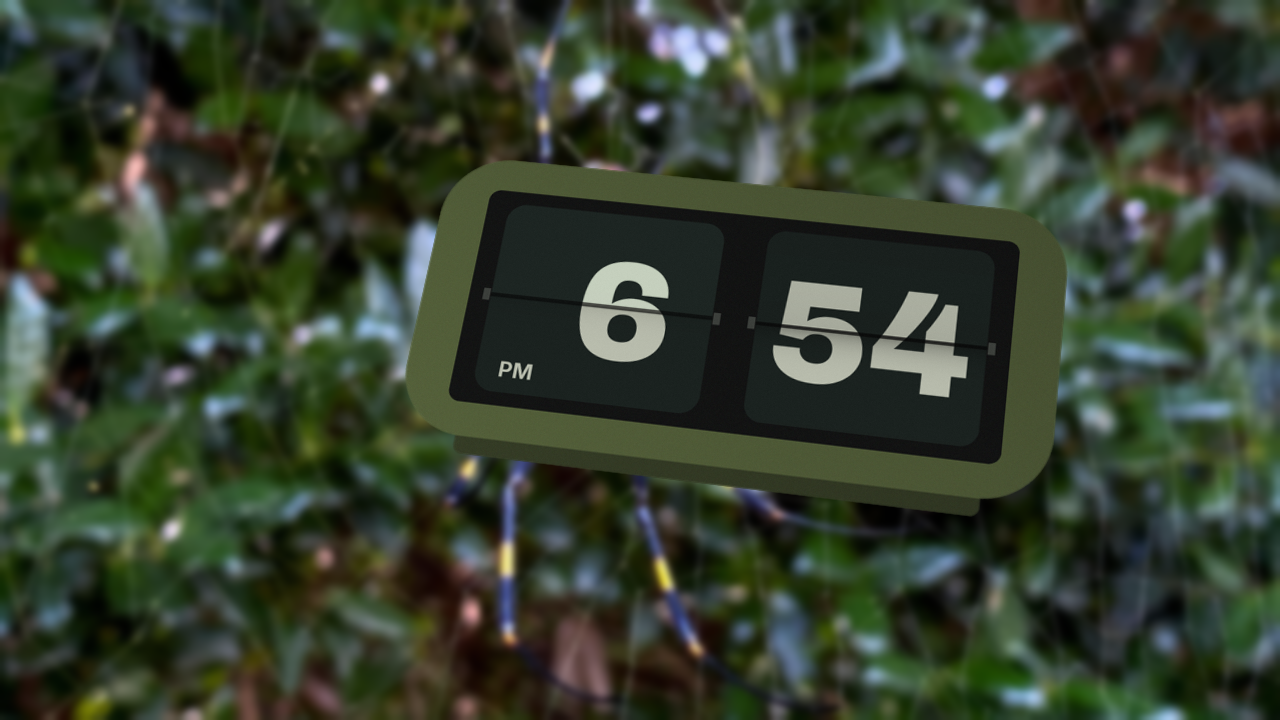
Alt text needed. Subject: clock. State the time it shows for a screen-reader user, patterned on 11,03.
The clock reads 6,54
